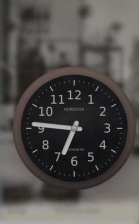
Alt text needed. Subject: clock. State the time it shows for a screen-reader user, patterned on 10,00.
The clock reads 6,46
